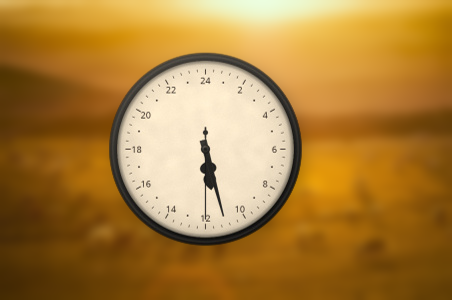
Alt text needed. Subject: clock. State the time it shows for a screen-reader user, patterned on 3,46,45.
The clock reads 11,27,30
